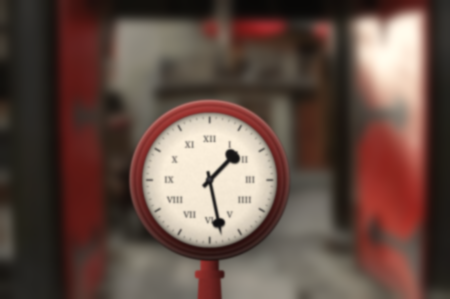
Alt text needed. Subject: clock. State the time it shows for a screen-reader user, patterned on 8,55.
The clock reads 1,28
